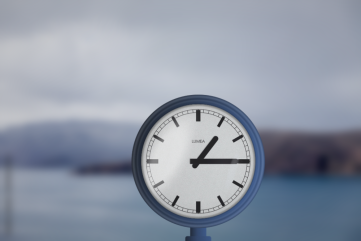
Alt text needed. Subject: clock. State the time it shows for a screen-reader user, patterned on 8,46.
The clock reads 1,15
